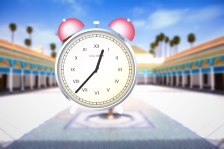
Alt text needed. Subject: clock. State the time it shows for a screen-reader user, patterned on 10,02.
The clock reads 12,37
